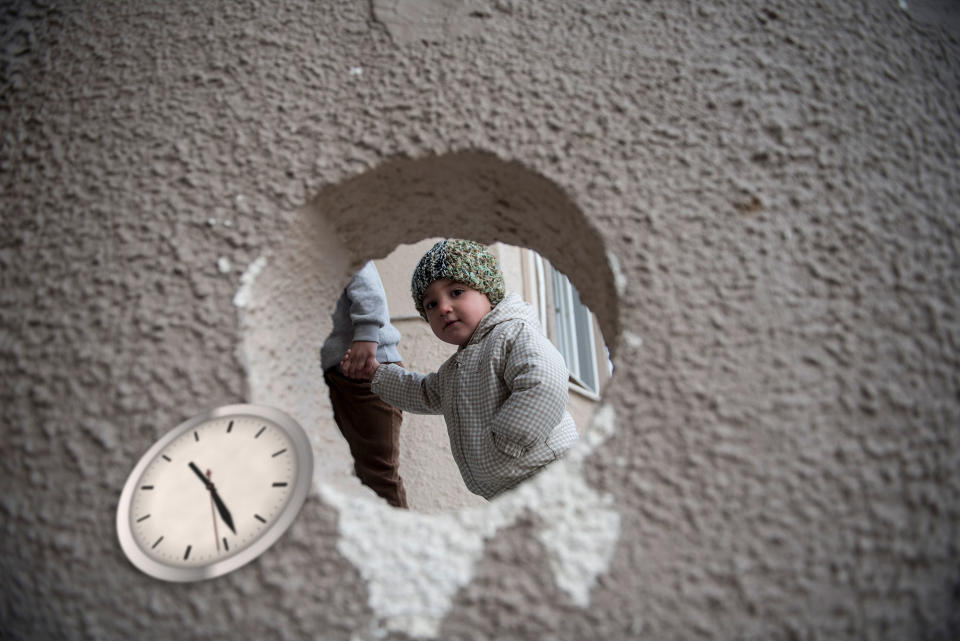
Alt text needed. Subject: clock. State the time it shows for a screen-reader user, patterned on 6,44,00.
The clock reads 10,23,26
